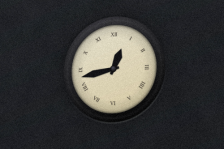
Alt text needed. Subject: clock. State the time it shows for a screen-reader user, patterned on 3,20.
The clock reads 12,43
